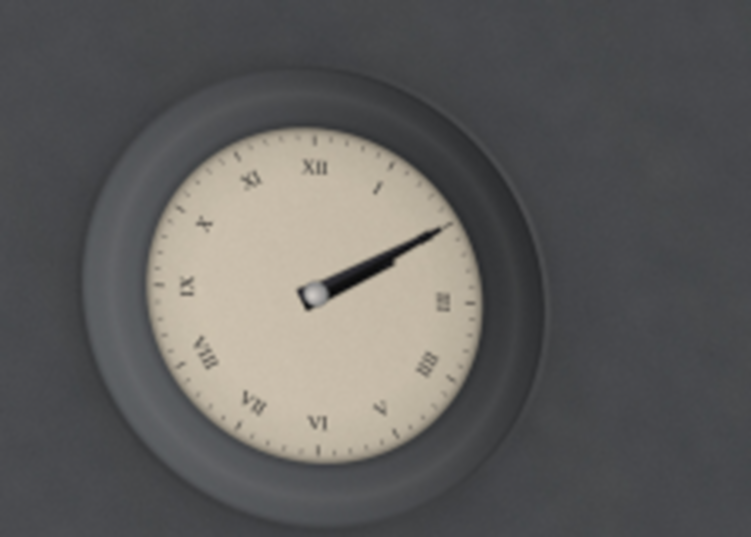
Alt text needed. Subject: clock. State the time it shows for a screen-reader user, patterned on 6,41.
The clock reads 2,10
